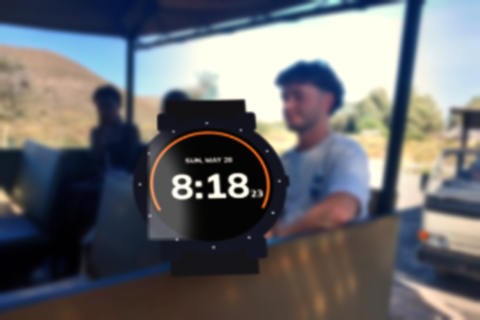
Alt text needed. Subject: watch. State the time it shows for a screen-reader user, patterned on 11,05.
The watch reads 8,18
